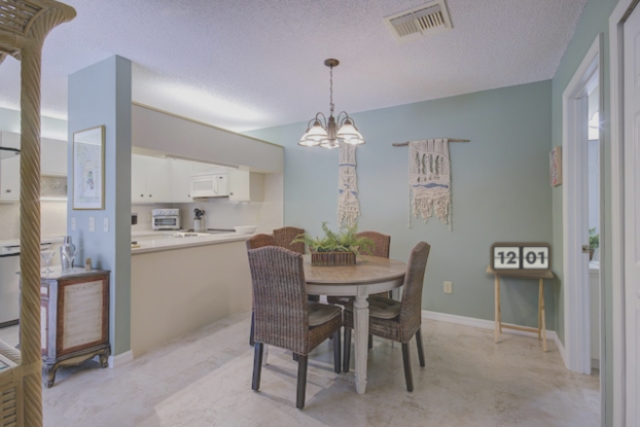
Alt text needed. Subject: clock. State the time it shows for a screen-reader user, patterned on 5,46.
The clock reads 12,01
